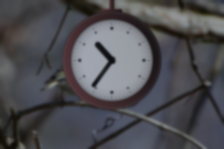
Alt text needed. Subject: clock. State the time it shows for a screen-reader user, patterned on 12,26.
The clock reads 10,36
